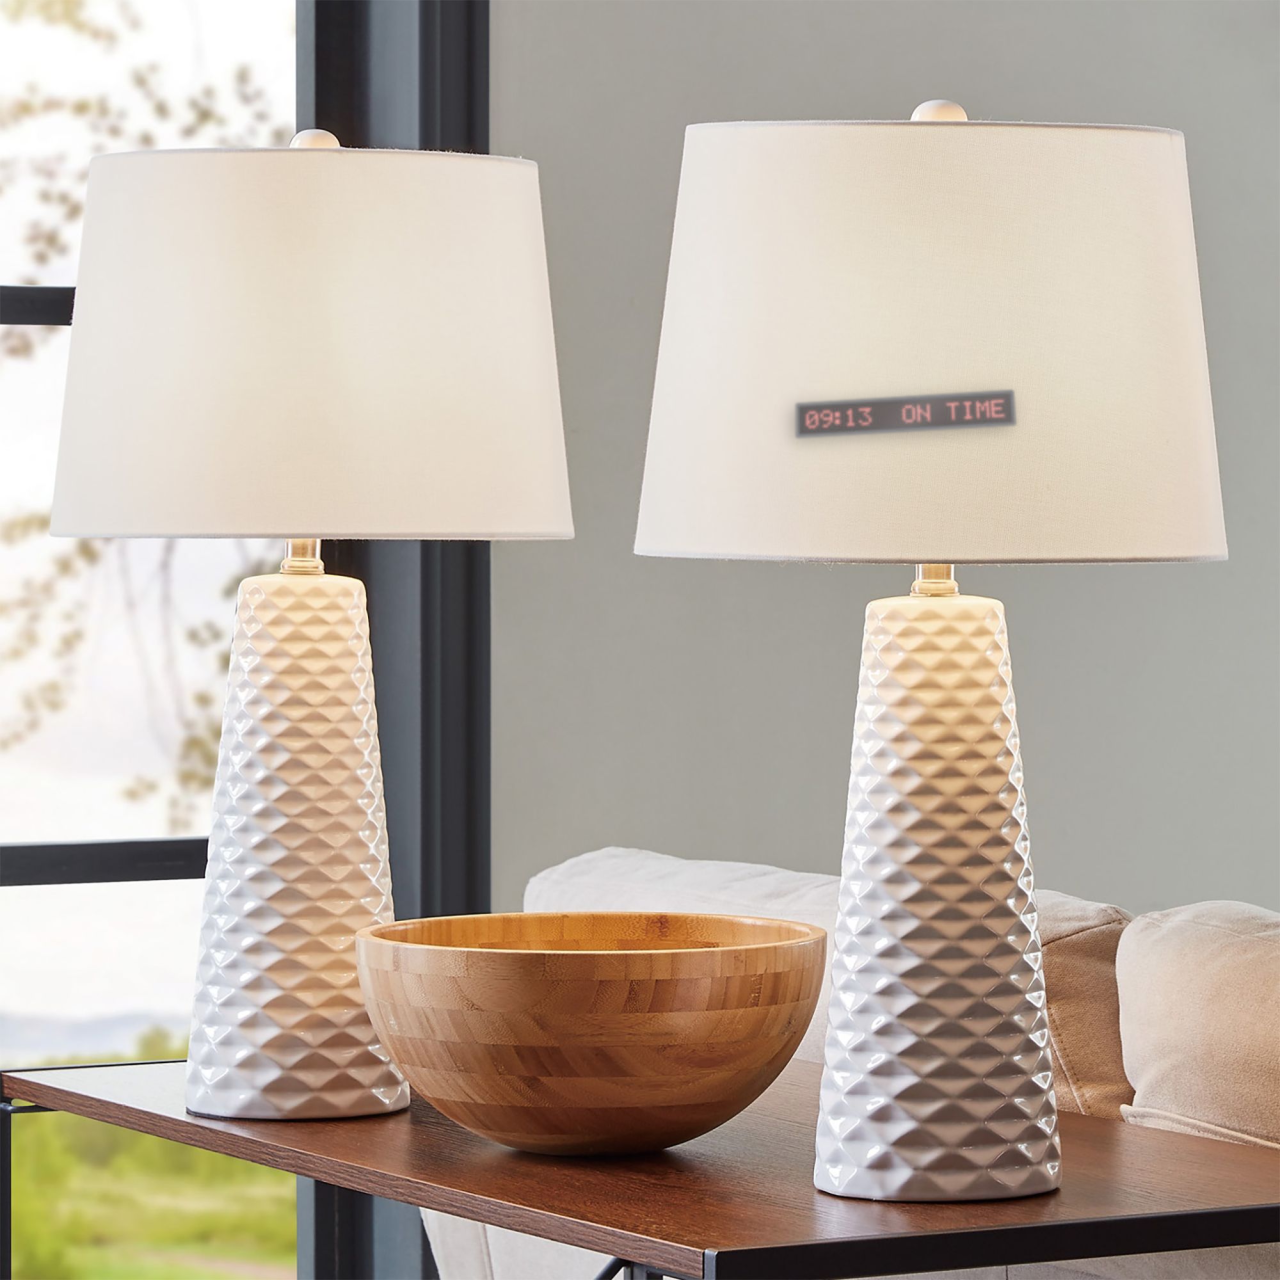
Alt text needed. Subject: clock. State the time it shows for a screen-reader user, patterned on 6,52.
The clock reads 9,13
